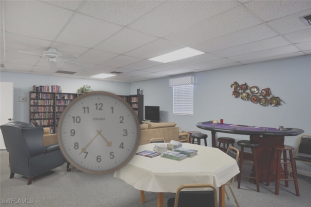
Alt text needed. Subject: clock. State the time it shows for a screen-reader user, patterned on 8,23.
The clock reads 4,37
